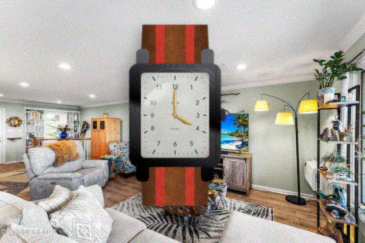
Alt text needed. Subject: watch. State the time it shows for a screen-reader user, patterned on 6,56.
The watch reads 4,00
